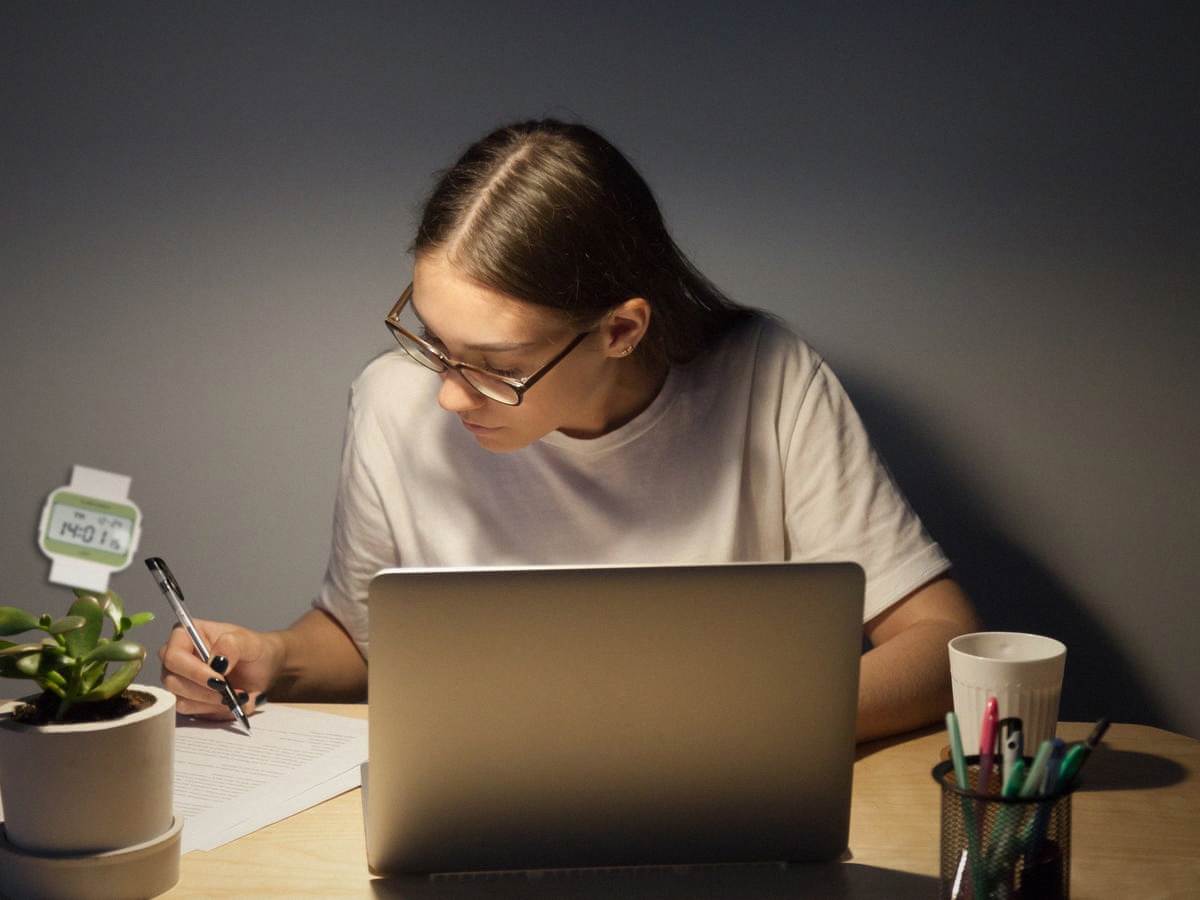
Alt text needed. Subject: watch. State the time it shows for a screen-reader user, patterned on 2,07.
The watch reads 14,01
